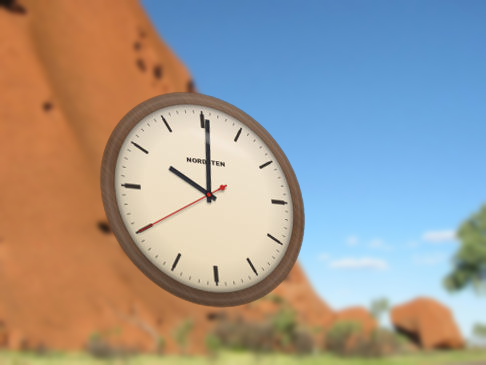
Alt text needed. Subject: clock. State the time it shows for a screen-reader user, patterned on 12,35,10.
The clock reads 10,00,40
